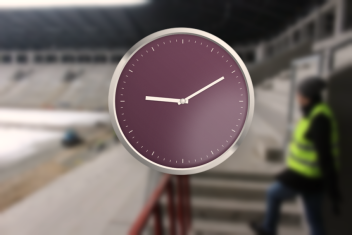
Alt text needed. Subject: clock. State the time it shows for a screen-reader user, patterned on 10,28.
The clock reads 9,10
